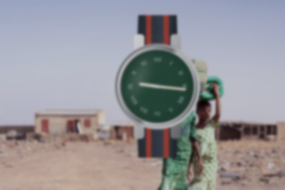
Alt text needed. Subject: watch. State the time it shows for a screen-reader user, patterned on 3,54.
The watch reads 9,16
